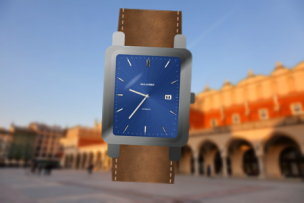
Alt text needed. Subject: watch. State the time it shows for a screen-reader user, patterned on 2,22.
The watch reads 9,36
